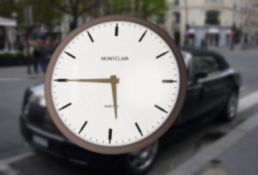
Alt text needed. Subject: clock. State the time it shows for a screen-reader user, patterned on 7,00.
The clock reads 5,45
